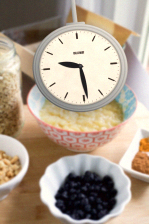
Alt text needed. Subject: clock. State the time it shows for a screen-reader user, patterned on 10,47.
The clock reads 9,29
